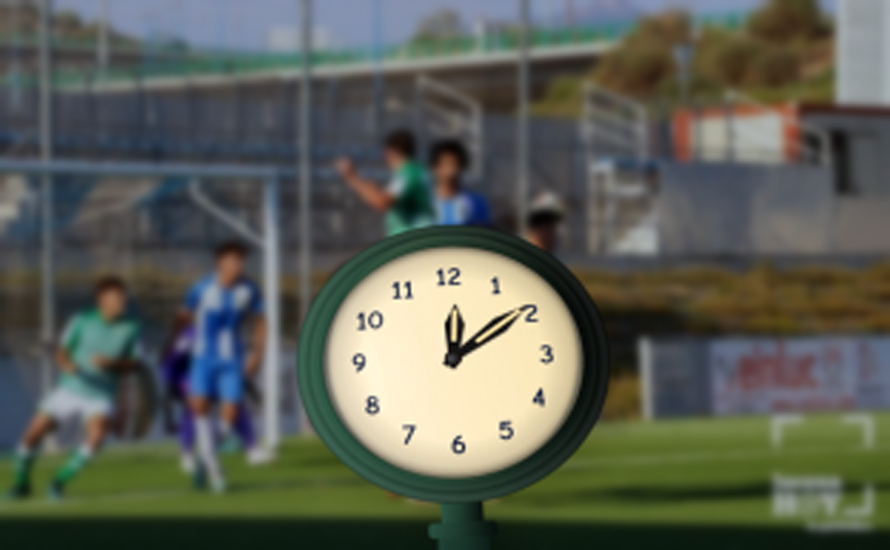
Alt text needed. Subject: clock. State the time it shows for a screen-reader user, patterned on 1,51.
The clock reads 12,09
